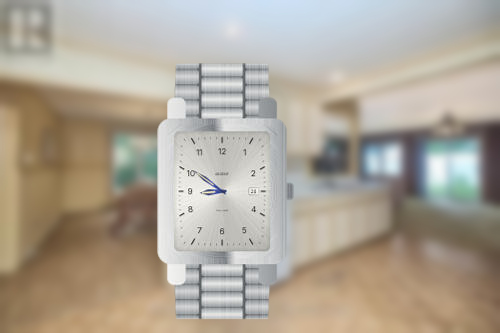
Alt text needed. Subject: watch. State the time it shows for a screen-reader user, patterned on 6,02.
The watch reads 8,51
